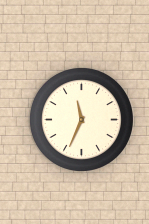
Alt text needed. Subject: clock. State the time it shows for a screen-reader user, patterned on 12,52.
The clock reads 11,34
